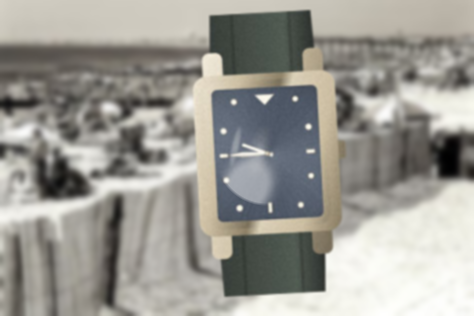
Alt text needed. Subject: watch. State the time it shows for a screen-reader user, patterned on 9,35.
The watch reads 9,45
